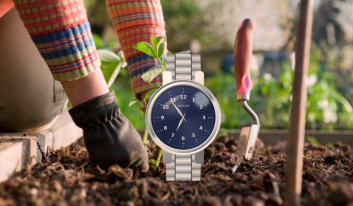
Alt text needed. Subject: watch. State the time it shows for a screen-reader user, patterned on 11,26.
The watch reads 6,54
